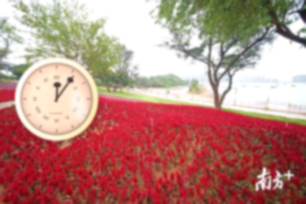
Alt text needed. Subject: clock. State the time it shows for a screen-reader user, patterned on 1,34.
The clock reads 12,06
